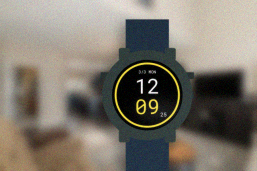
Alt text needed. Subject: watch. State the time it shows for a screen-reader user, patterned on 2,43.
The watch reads 12,09
